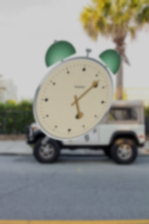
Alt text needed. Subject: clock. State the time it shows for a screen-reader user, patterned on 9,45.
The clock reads 5,07
